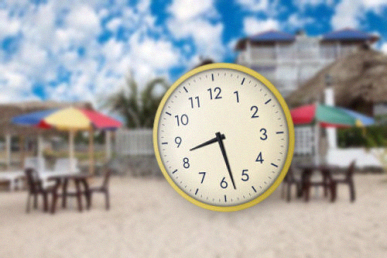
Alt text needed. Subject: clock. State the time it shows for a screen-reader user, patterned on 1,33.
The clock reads 8,28
